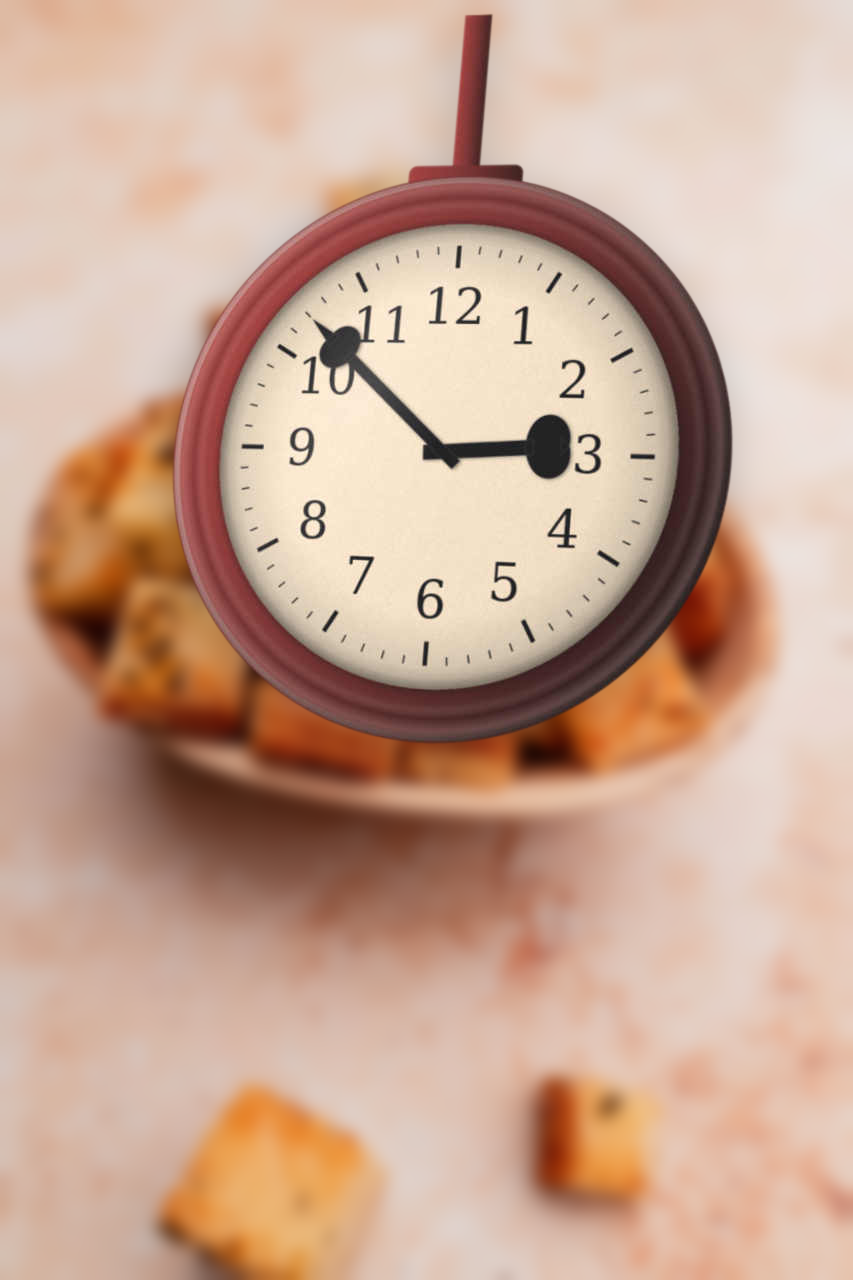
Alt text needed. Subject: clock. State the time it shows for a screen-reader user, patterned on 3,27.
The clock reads 2,52
